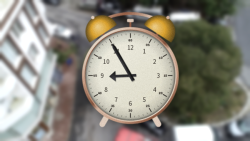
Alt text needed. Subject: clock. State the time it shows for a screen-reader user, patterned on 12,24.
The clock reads 8,55
